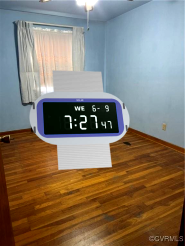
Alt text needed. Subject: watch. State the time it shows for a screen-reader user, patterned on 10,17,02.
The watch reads 7,27,47
